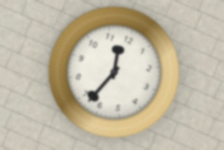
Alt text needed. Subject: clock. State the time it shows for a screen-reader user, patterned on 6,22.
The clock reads 11,33
